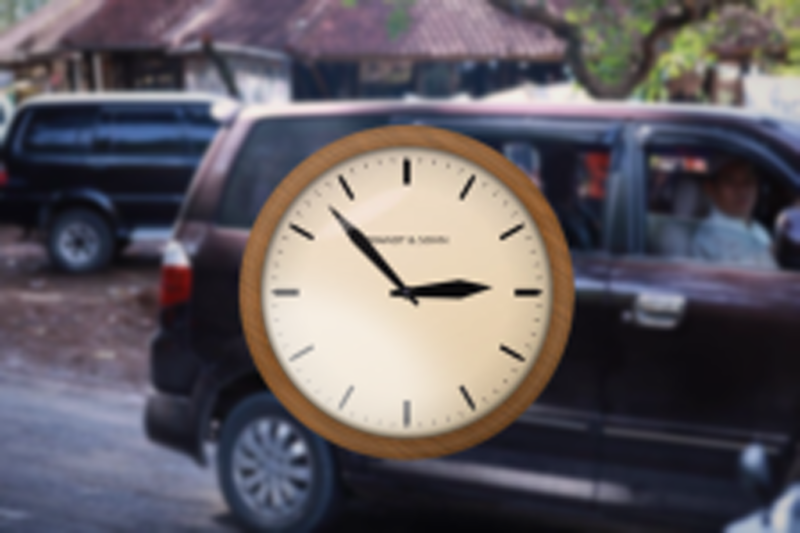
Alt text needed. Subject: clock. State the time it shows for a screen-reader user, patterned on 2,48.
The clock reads 2,53
